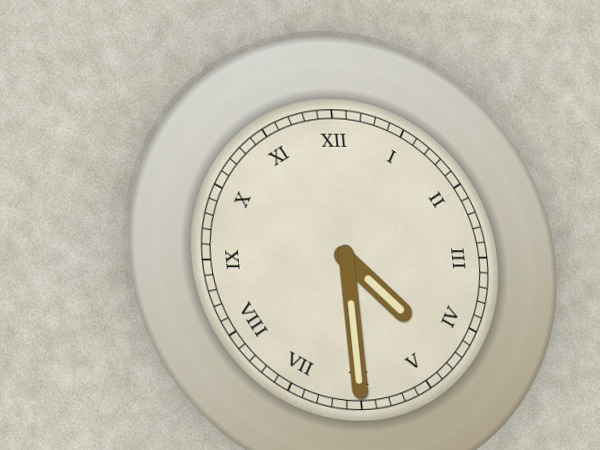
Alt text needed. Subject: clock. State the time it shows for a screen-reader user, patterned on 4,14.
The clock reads 4,30
